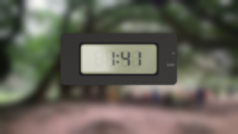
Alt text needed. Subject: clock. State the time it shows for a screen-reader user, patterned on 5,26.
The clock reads 1,41
